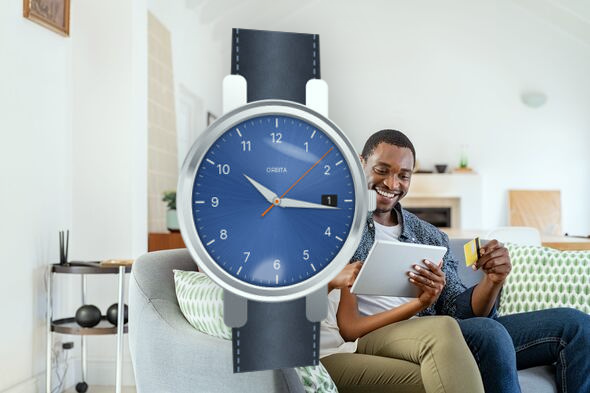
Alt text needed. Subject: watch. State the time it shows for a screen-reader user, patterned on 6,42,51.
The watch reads 10,16,08
